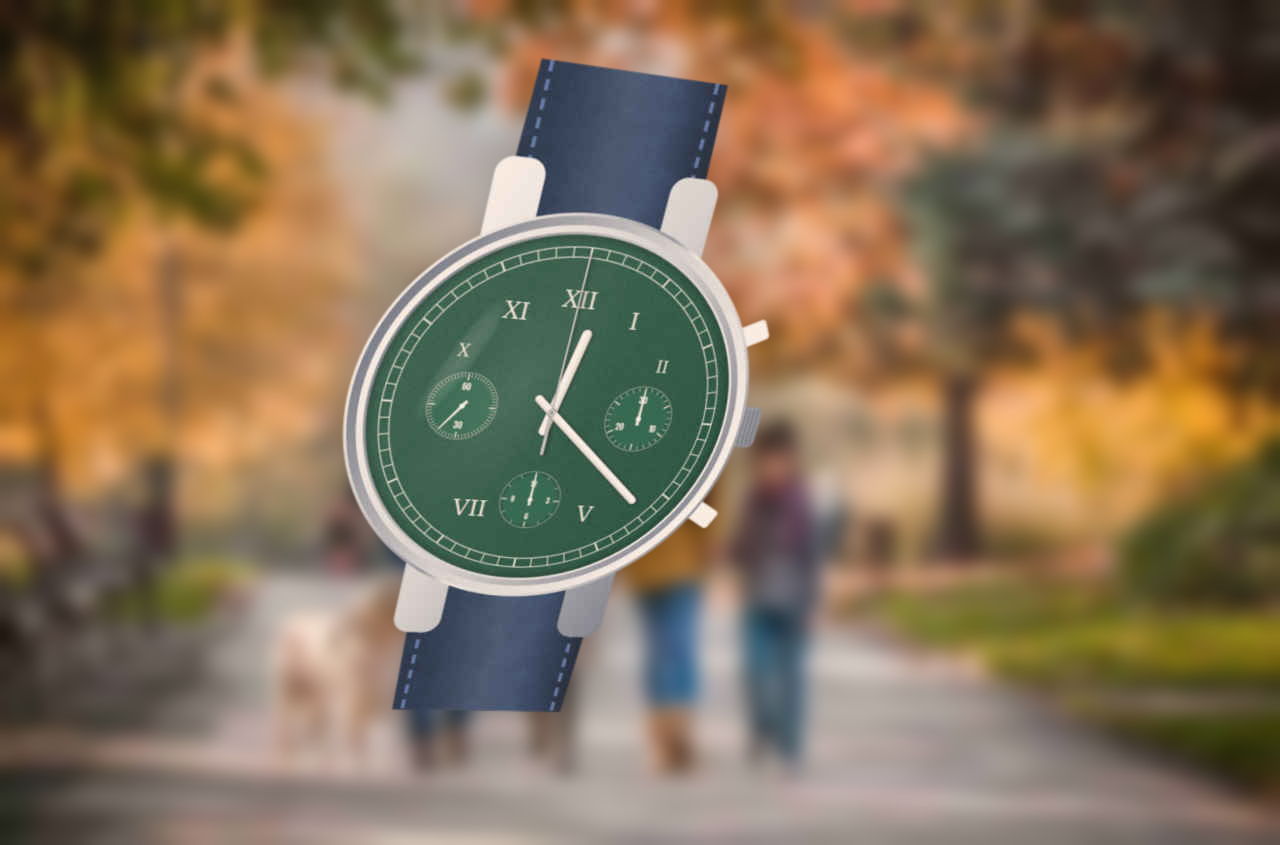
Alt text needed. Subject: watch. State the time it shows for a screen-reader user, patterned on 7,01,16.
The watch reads 12,21,36
